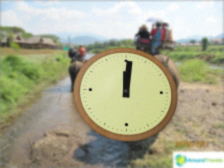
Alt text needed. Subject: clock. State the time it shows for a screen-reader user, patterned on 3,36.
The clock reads 12,01
